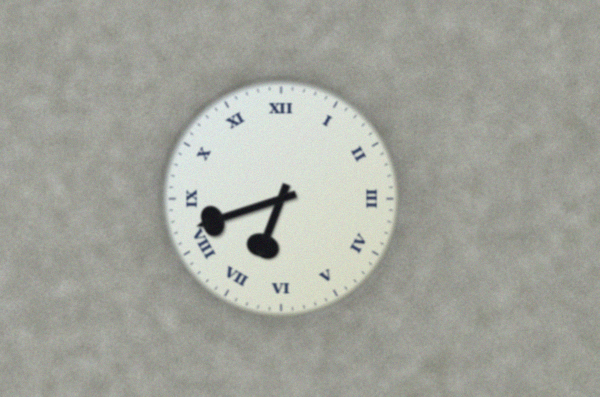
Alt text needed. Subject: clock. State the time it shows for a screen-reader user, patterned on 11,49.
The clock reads 6,42
